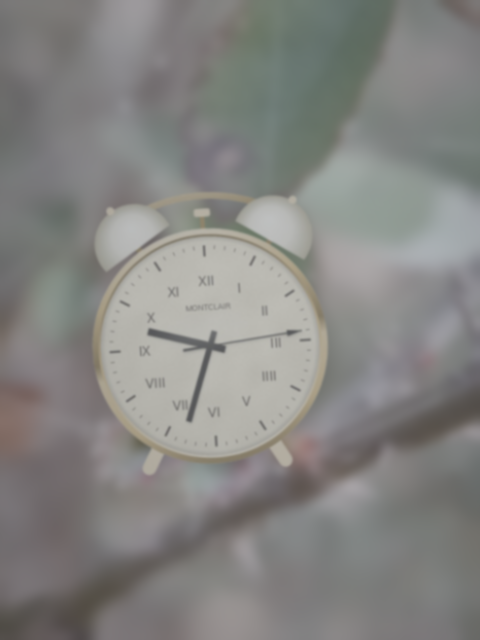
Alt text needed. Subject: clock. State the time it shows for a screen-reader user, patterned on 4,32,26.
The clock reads 9,33,14
